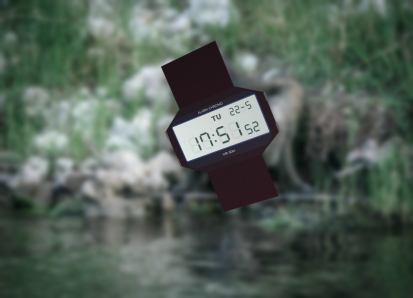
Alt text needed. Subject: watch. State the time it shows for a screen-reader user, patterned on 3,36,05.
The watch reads 17,51,52
